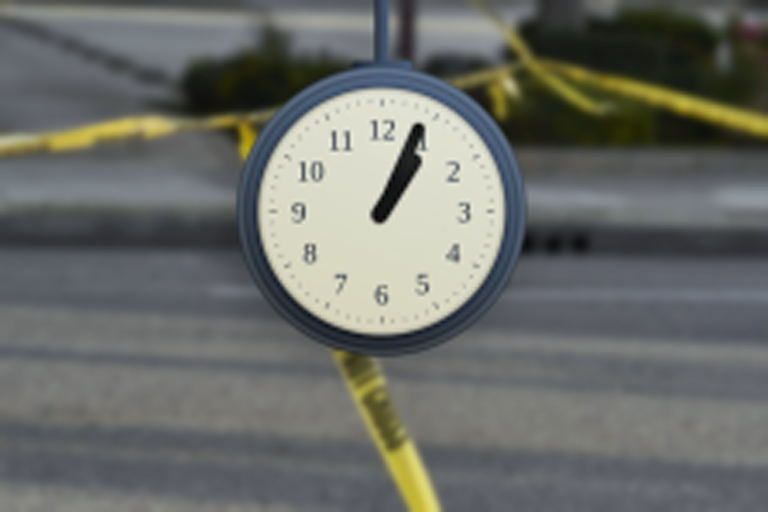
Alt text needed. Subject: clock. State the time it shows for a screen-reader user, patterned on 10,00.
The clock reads 1,04
